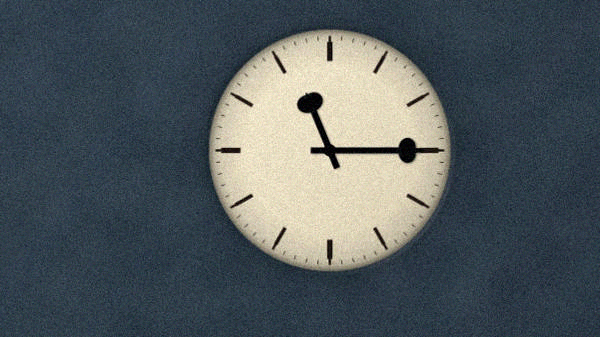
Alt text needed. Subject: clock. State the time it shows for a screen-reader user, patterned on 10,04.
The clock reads 11,15
